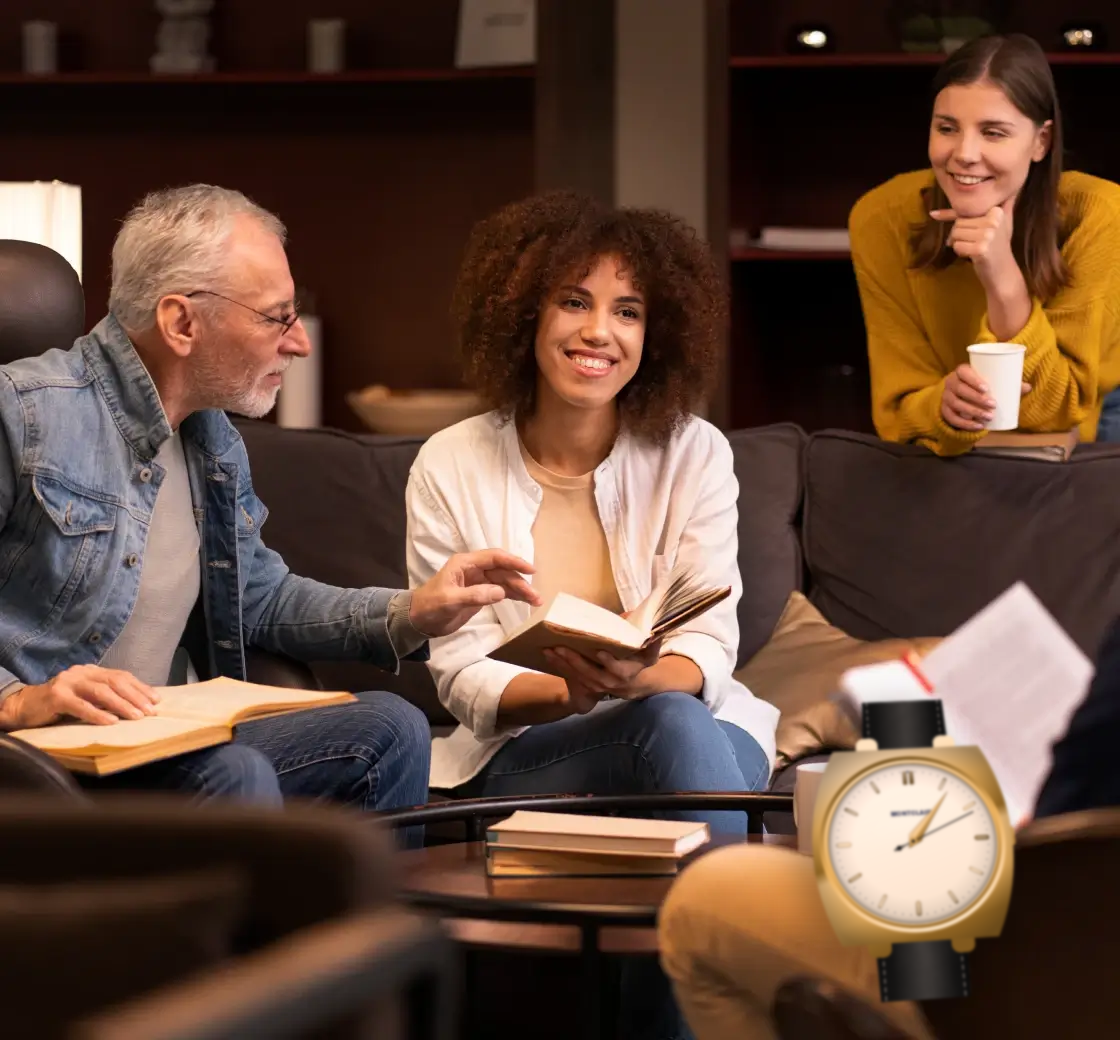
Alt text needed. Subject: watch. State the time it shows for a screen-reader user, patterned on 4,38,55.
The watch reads 1,06,11
